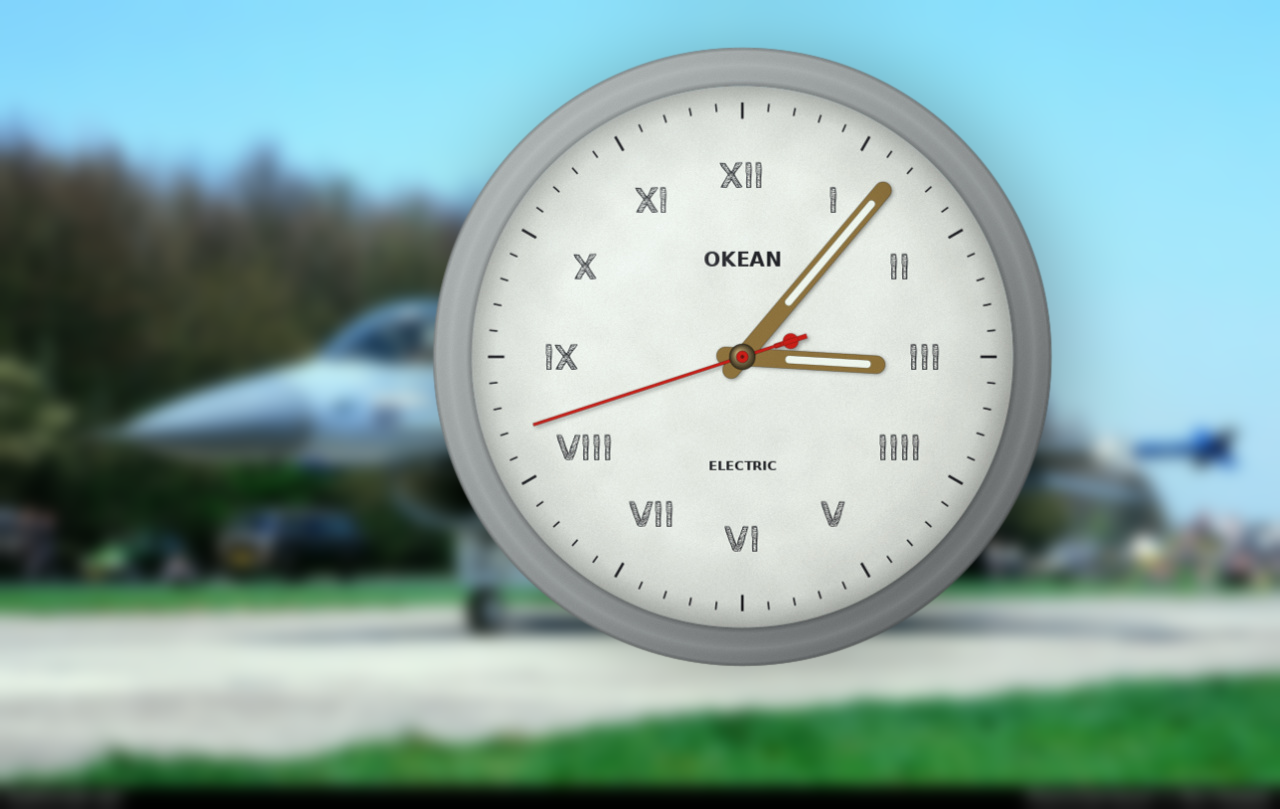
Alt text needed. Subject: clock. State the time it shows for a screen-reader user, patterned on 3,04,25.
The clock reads 3,06,42
